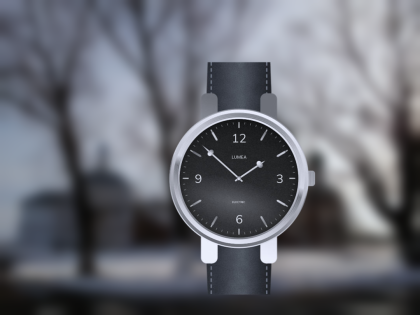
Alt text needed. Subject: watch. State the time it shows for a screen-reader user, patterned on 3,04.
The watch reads 1,52
